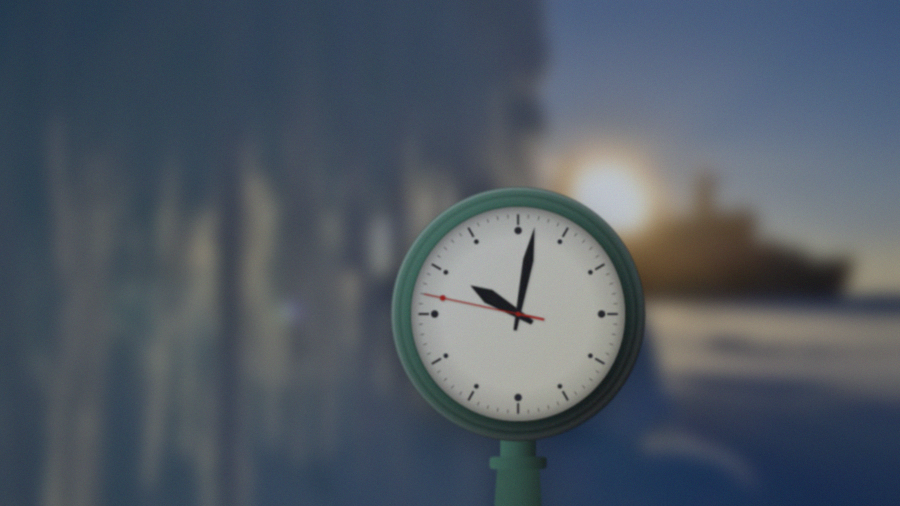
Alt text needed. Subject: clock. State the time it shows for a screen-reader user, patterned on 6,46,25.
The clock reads 10,01,47
